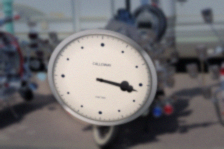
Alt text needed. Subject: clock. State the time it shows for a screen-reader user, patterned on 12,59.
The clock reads 3,17
